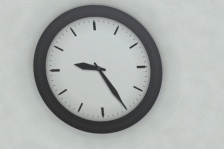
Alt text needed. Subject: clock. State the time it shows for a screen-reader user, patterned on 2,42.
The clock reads 9,25
